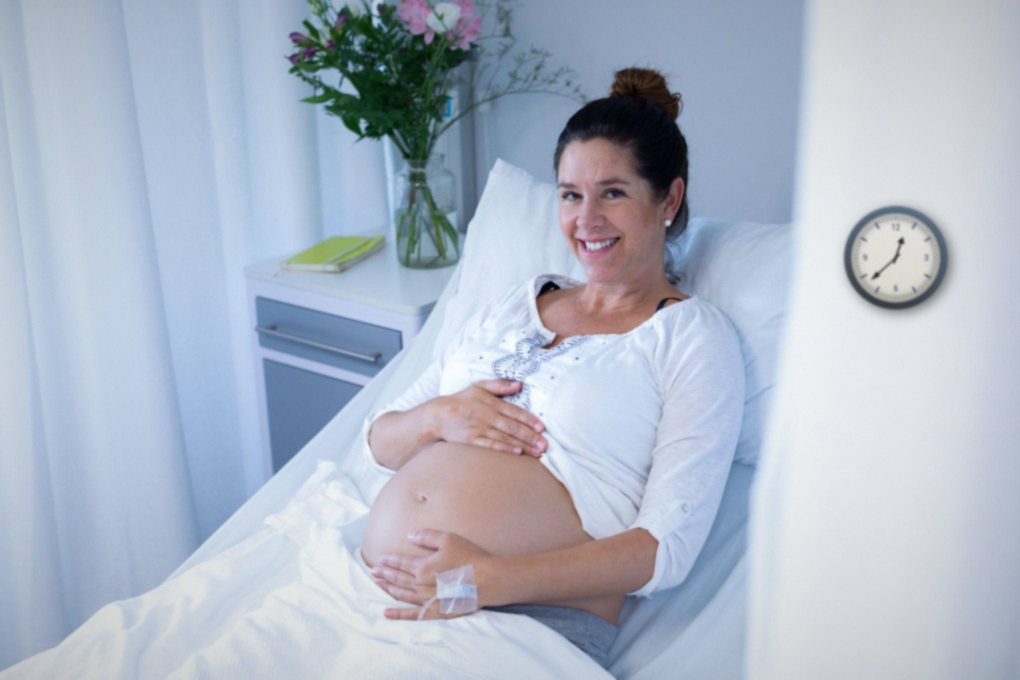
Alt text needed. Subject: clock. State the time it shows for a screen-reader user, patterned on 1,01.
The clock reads 12,38
